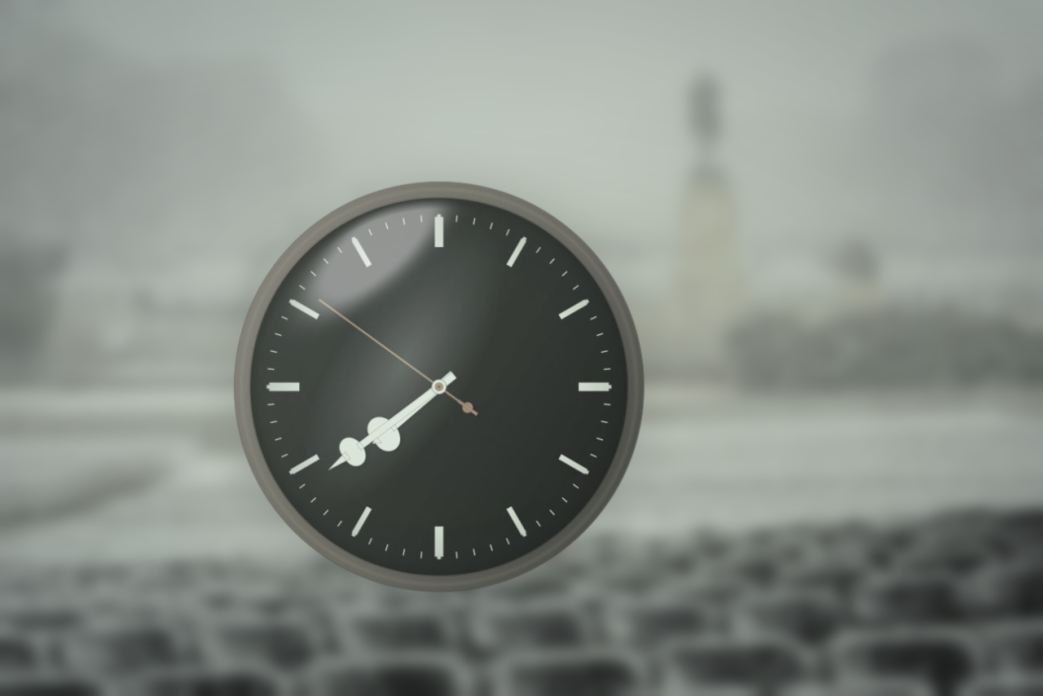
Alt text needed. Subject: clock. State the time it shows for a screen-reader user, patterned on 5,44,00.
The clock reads 7,38,51
